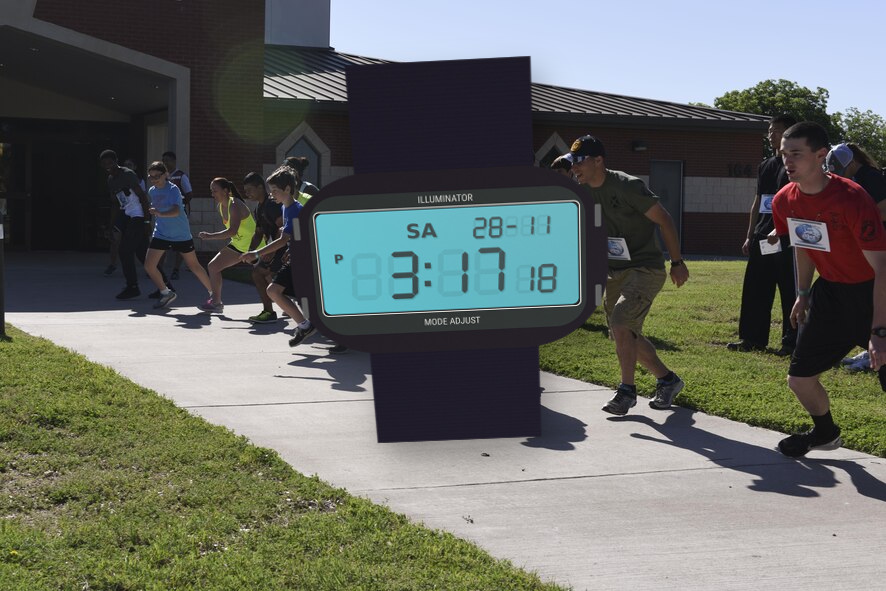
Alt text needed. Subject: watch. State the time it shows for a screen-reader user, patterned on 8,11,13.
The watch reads 3,17,18
